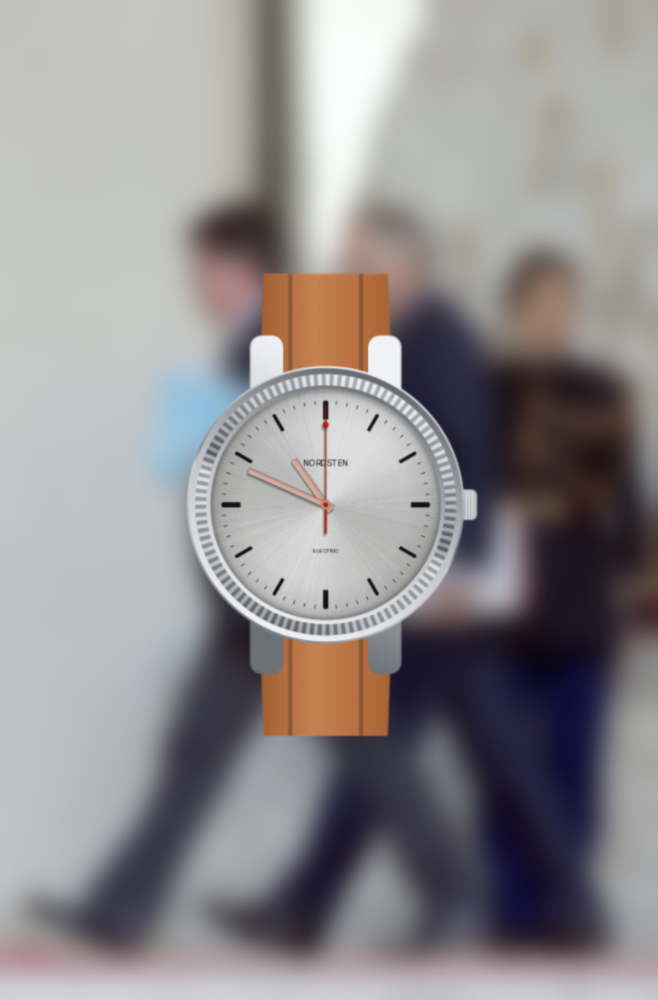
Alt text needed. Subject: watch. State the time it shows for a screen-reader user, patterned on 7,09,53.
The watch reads 10,49,00
